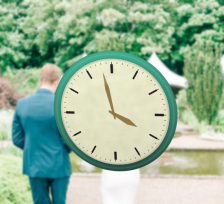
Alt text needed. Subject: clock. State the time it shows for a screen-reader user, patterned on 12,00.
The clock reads 3,58
